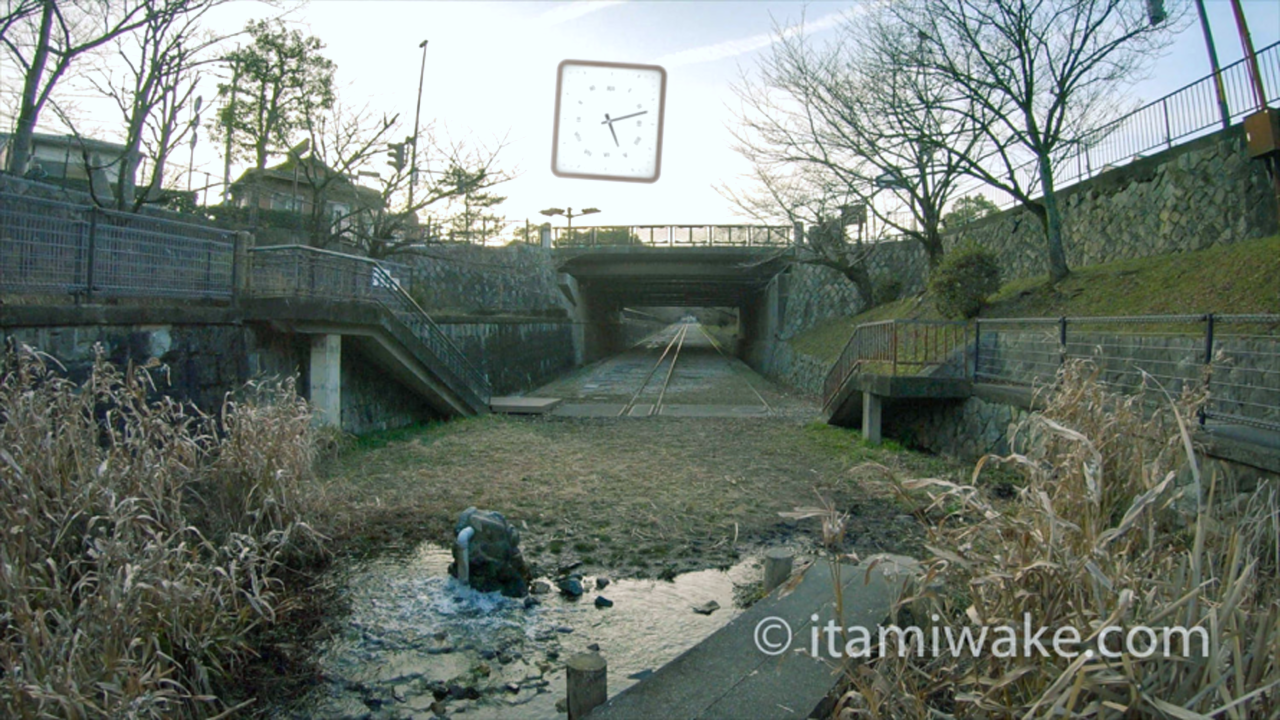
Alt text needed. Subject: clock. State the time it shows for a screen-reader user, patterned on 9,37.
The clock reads 5,12
